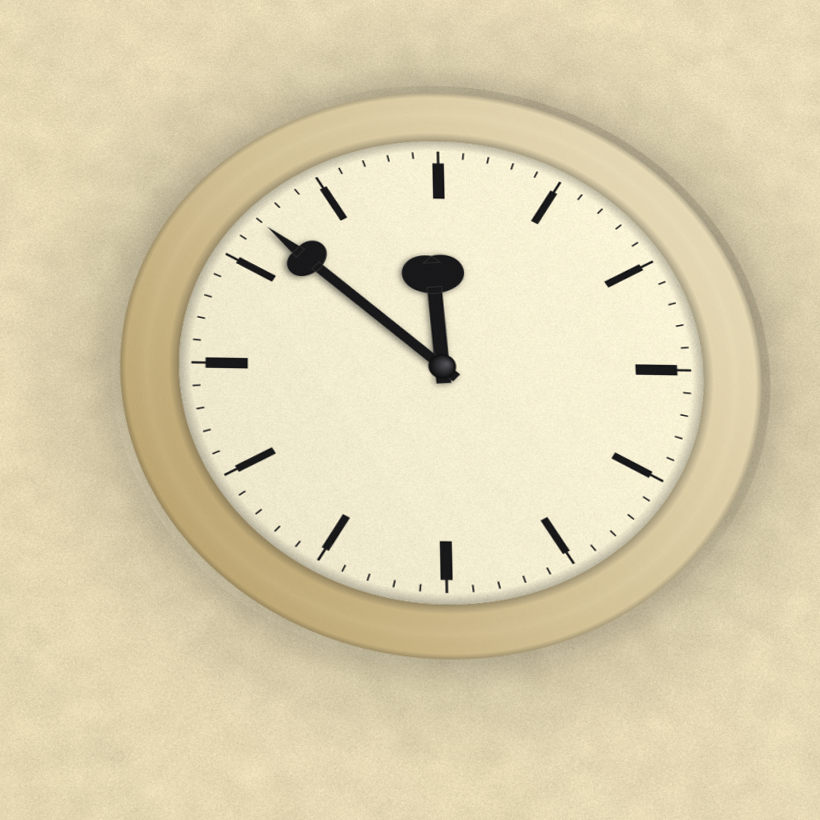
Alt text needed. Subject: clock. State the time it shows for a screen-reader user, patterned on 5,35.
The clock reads 11,52
